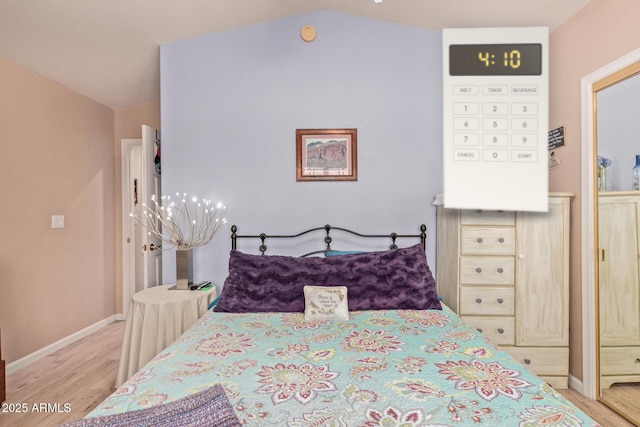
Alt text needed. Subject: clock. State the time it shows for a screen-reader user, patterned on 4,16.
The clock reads 4,10
